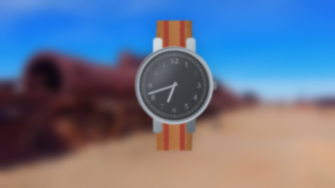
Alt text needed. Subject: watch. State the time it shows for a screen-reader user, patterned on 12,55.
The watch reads 6,42
